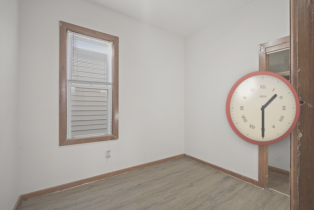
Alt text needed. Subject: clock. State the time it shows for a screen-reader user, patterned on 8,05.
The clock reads 1,30
